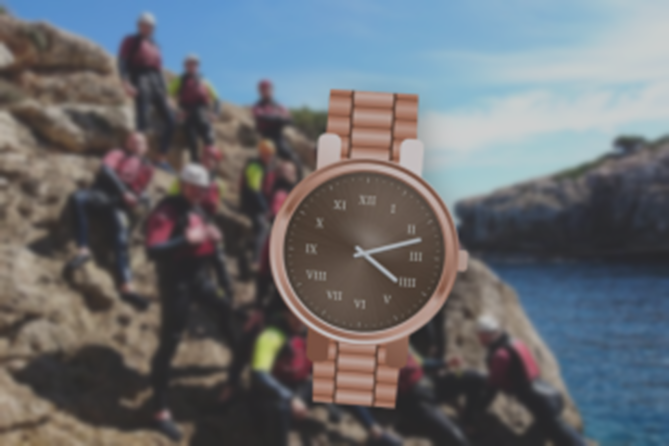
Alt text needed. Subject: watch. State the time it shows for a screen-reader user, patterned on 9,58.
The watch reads 4,12
